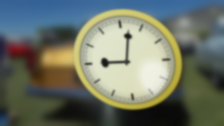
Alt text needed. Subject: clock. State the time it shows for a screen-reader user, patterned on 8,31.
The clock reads 9,02
